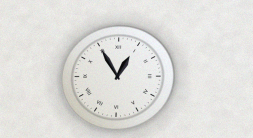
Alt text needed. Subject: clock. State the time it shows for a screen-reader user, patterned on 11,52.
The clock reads 12,55
